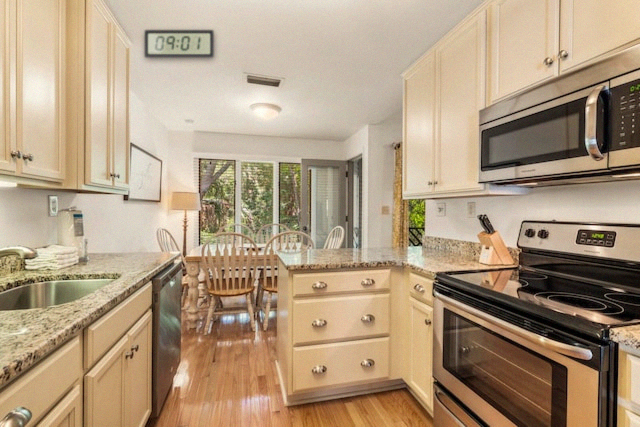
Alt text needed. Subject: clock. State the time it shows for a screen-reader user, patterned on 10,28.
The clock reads 9,01
